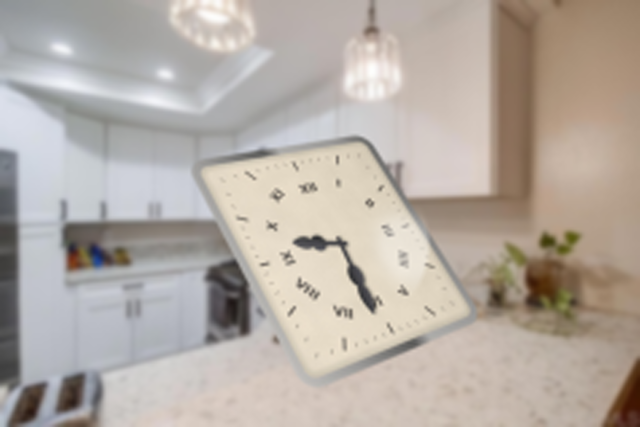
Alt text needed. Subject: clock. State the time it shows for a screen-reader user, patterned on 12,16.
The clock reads 9,31
